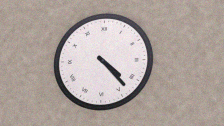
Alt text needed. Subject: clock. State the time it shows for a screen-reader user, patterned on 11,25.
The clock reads 4,23
